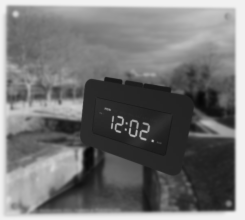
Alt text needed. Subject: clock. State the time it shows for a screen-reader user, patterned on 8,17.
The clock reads 12,02
